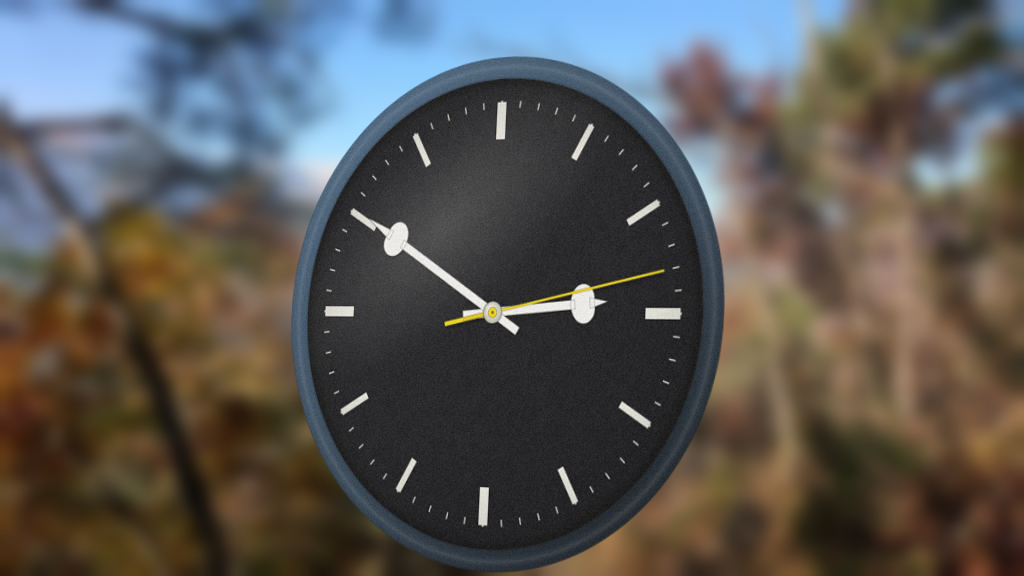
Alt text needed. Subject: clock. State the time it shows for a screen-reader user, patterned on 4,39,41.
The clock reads 2,50,13
